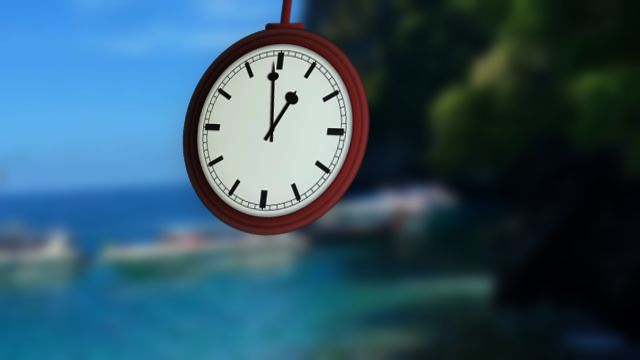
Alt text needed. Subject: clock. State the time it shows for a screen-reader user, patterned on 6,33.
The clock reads 12,59
